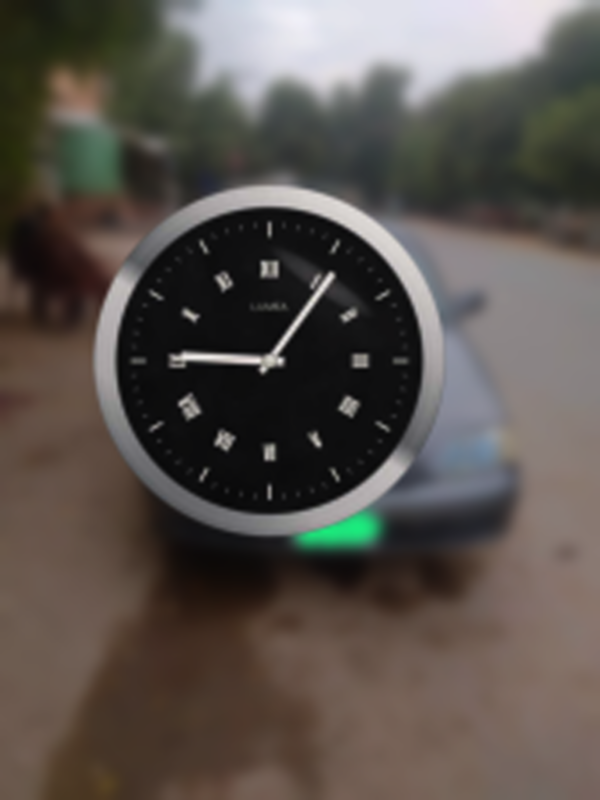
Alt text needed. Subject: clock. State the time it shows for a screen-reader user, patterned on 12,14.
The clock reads 9,06
